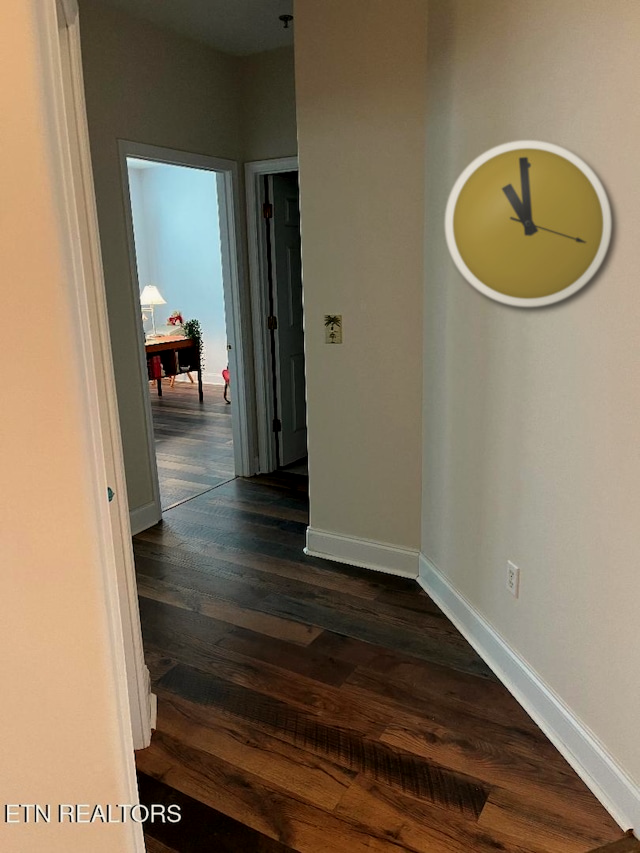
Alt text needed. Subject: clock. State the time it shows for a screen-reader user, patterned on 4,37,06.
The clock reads 10,59,18
